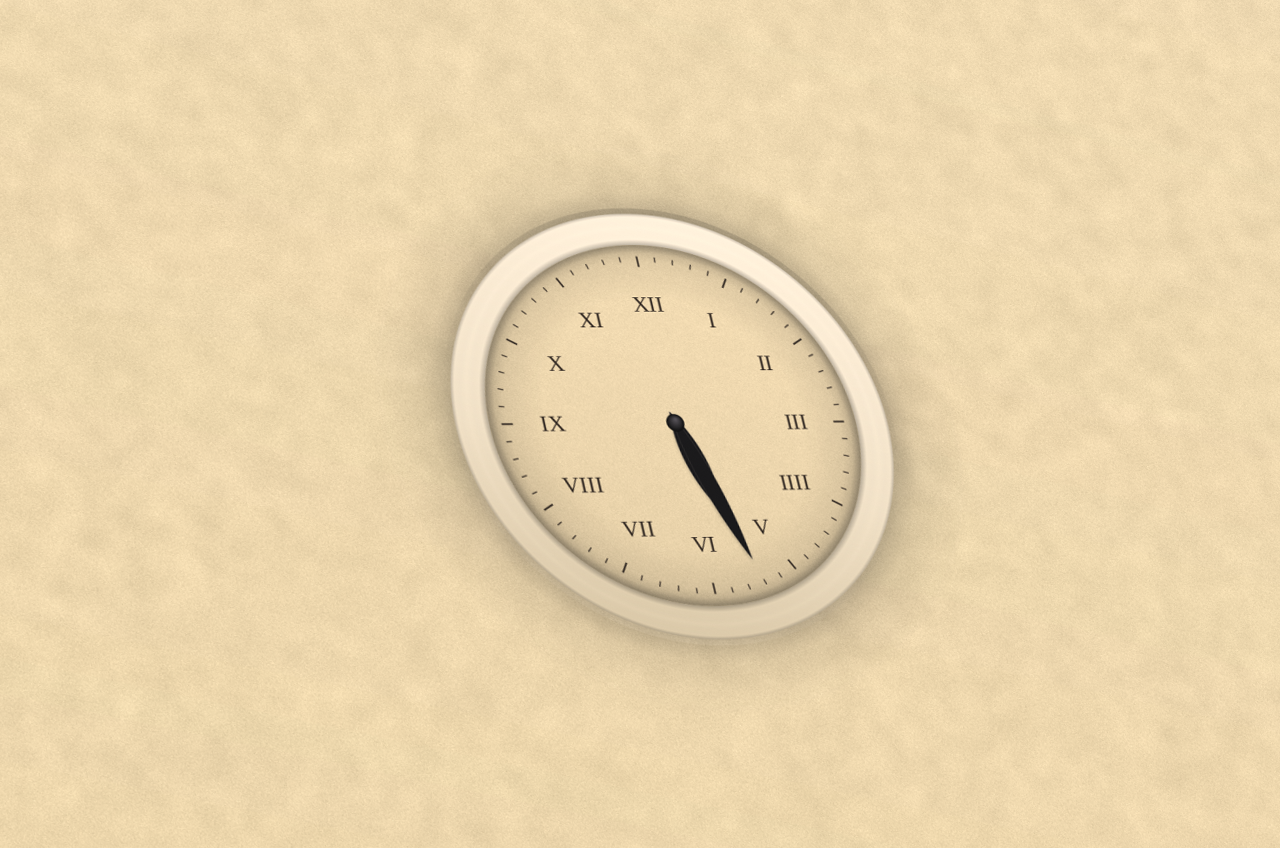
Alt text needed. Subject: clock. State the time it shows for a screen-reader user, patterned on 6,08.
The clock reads 5,27
